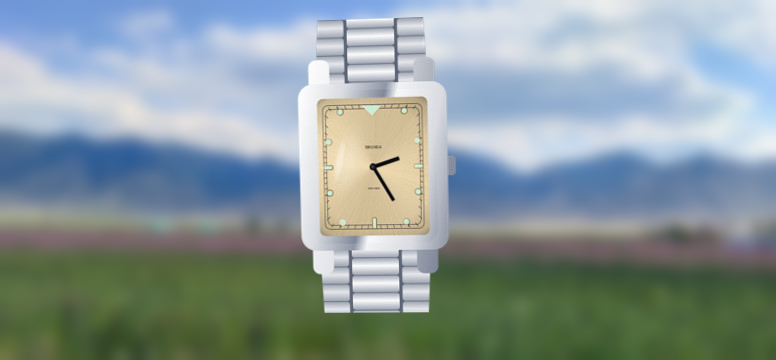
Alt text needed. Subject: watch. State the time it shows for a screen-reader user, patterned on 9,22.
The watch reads 2,25
